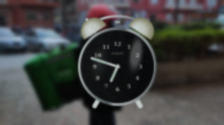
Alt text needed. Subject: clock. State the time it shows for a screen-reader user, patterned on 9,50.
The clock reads 6,48
